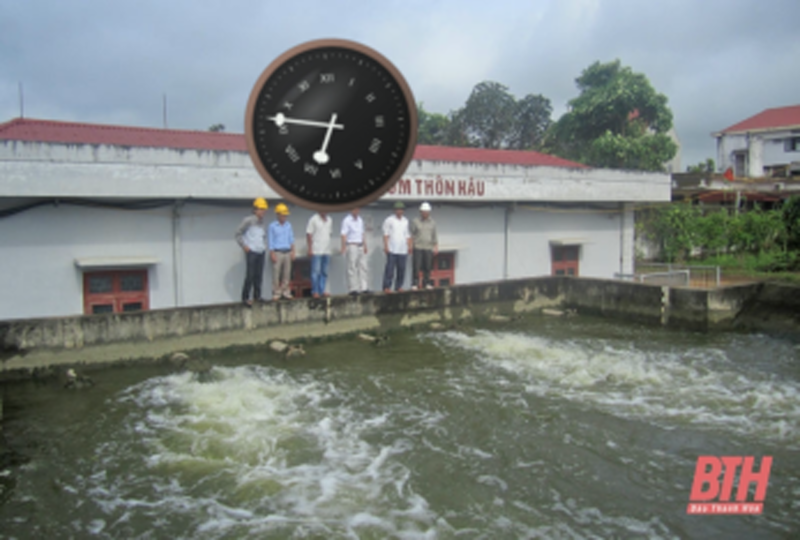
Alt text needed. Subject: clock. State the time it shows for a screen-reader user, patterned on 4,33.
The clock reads 6,47
